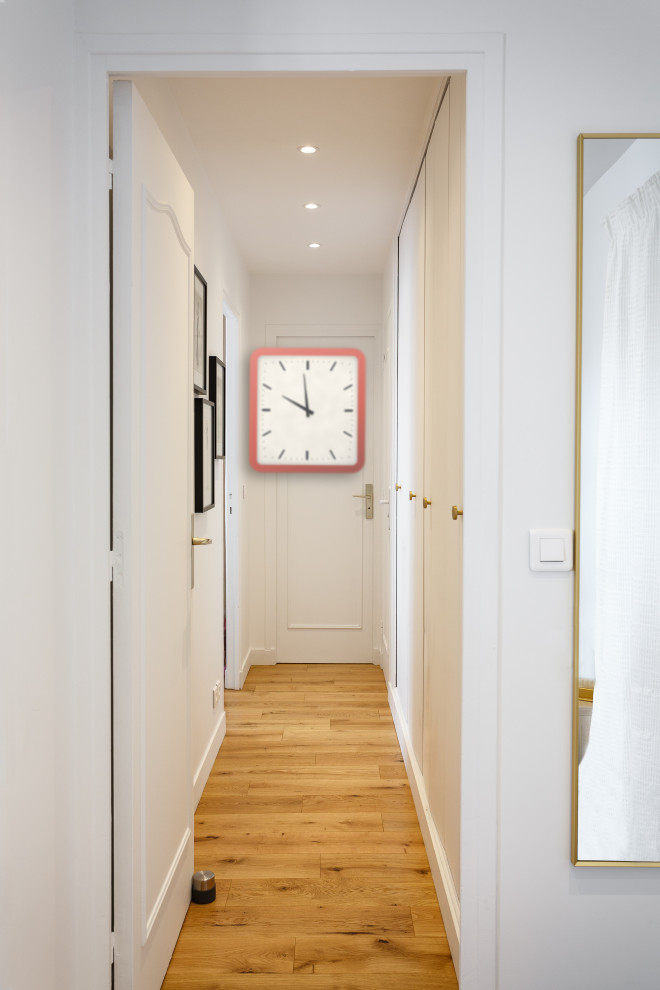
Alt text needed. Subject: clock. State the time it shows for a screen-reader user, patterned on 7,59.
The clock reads 9,59
